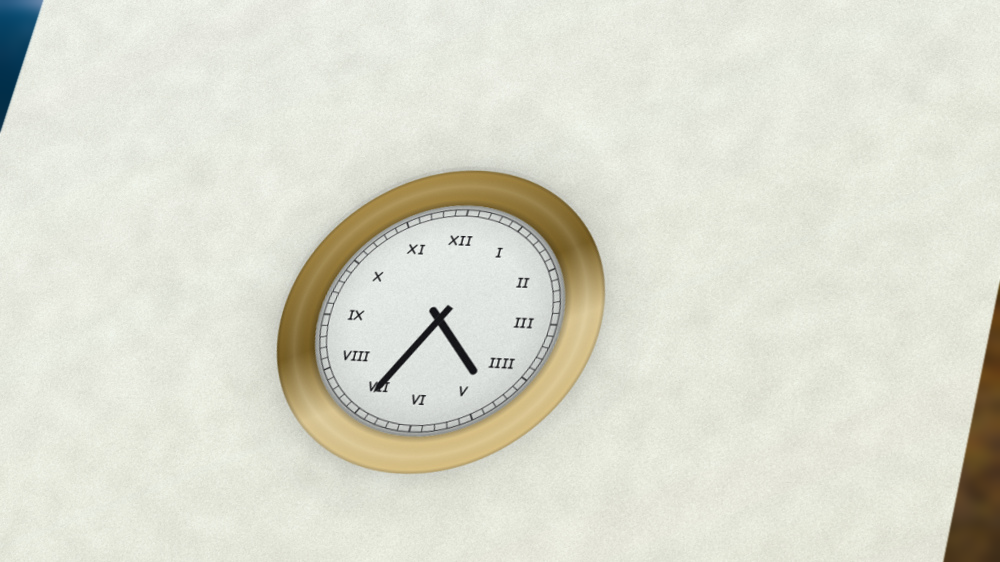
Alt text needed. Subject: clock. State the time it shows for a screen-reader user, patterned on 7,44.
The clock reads 4,35
